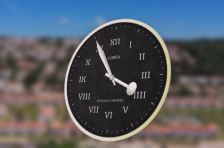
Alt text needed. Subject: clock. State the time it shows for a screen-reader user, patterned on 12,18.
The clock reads 3,55
